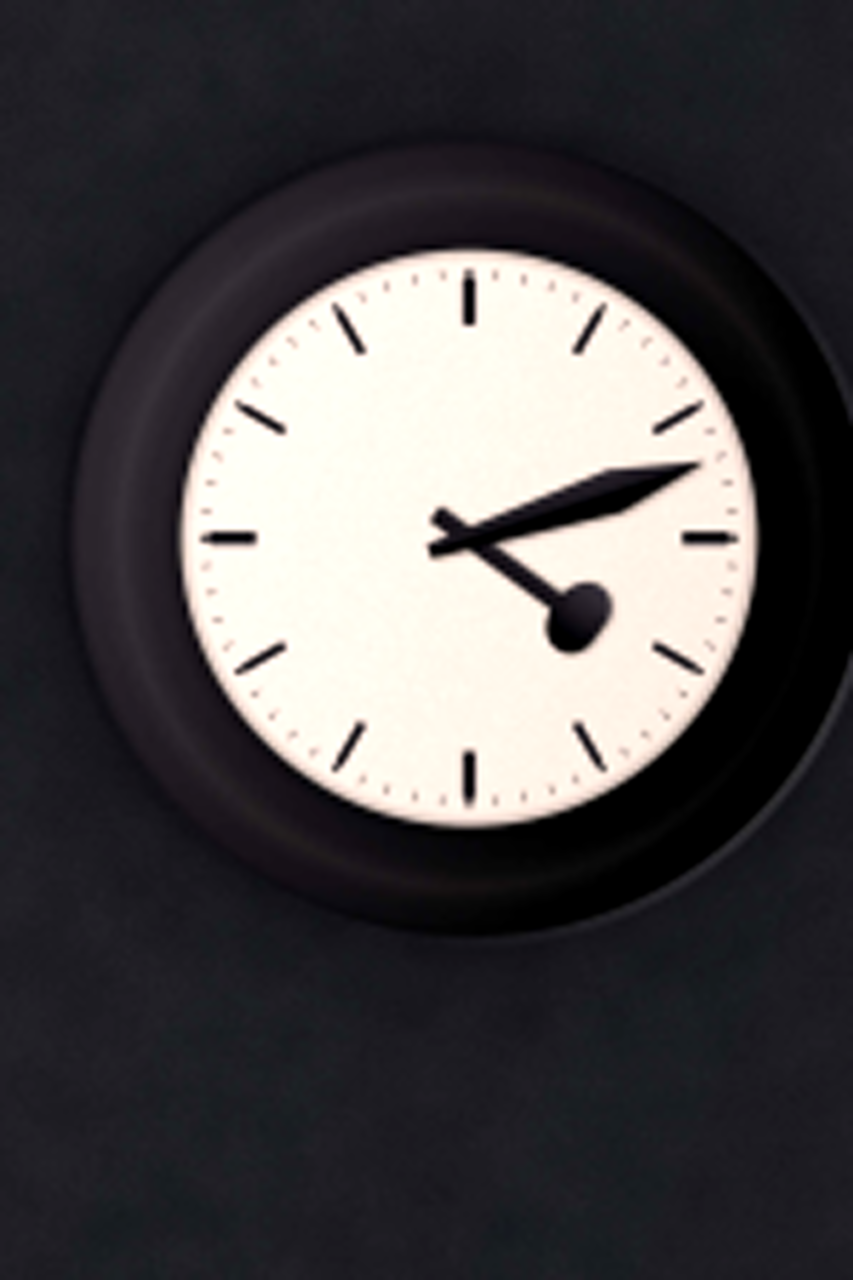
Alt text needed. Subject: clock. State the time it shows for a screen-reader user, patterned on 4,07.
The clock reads 4,12
